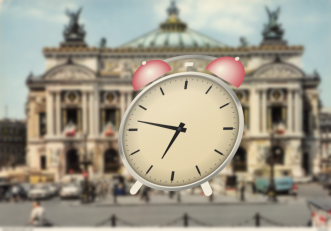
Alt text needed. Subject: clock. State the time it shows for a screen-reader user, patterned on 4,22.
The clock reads 6,47
